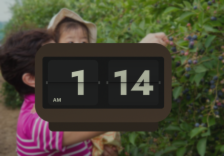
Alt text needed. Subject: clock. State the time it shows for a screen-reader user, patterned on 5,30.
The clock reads 1,14
